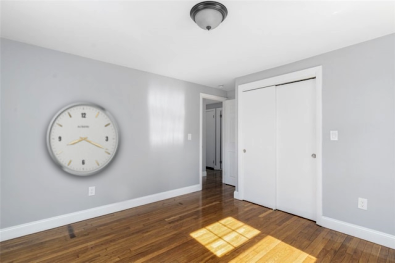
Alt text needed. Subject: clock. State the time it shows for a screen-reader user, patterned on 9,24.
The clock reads 8,19
